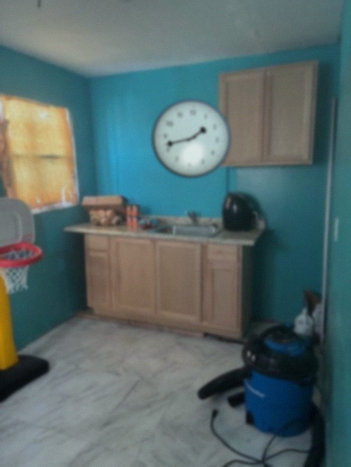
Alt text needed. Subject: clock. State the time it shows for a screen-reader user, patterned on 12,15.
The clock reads 1,42
